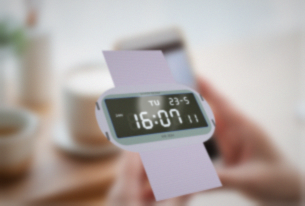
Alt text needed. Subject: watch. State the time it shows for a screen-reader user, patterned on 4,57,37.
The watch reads 16,07,11
